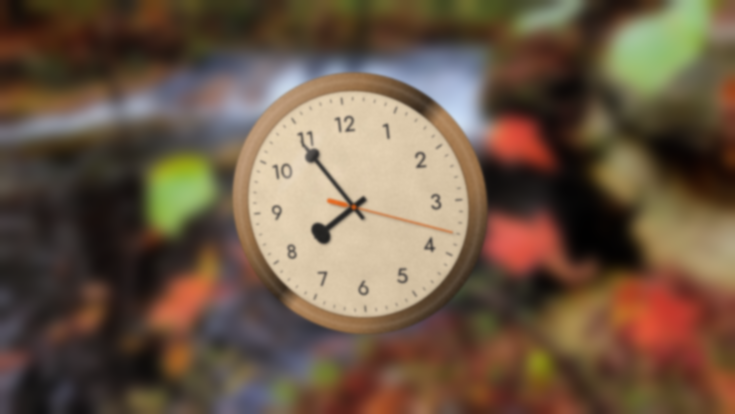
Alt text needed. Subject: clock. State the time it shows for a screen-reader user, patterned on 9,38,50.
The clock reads 7,54,18
